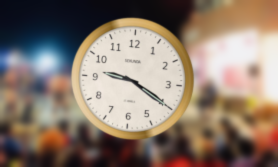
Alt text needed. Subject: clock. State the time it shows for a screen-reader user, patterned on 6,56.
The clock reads 9,20
